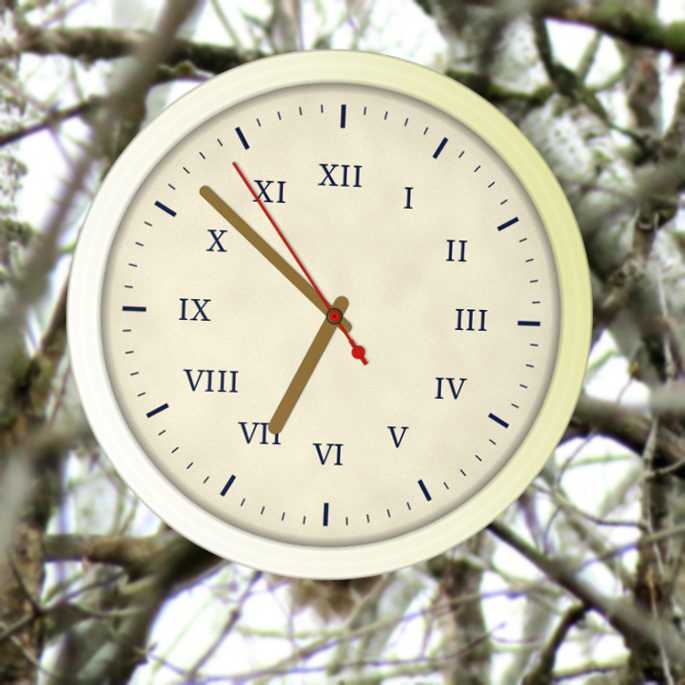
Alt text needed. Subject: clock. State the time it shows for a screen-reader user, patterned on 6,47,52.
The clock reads 6,51,54
